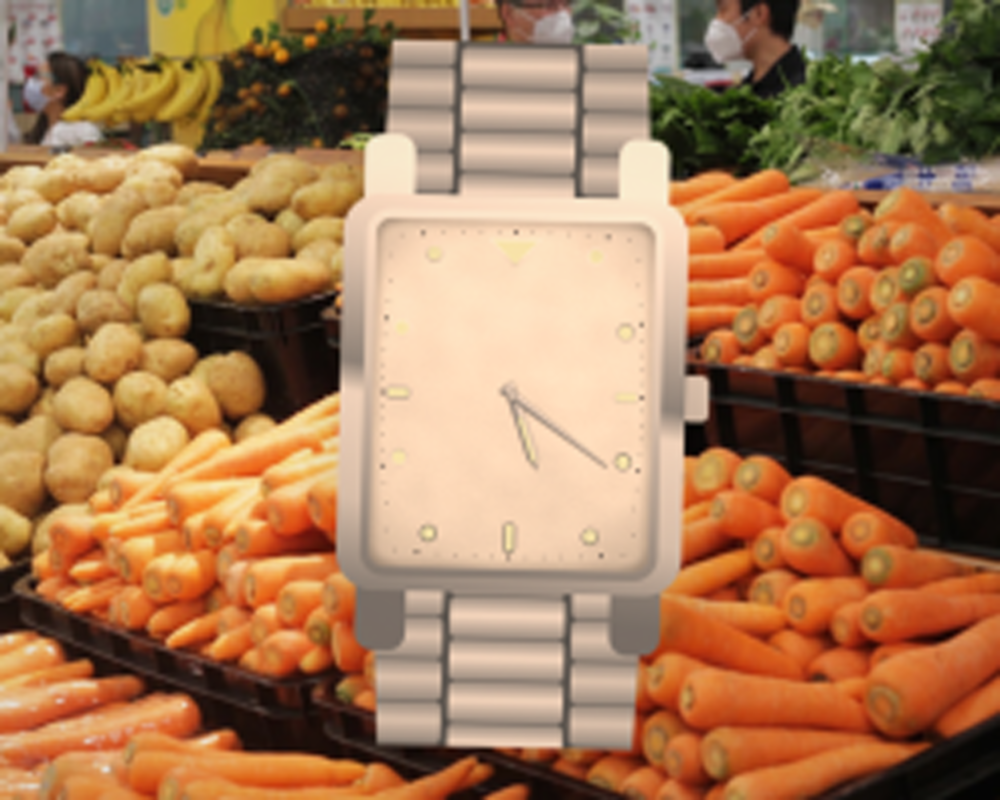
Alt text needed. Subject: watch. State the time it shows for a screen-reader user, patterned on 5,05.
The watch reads 5,21
